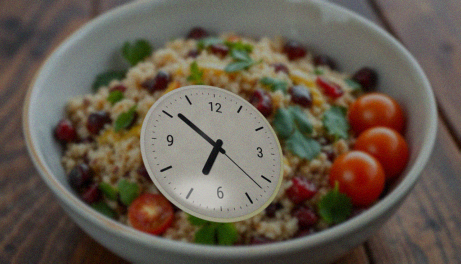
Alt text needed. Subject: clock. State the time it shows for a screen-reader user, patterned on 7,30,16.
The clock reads 6,51,22
